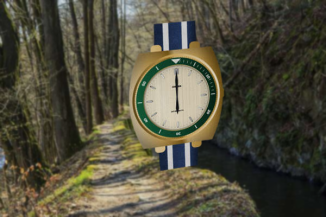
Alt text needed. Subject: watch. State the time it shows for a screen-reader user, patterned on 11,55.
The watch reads 6,00
